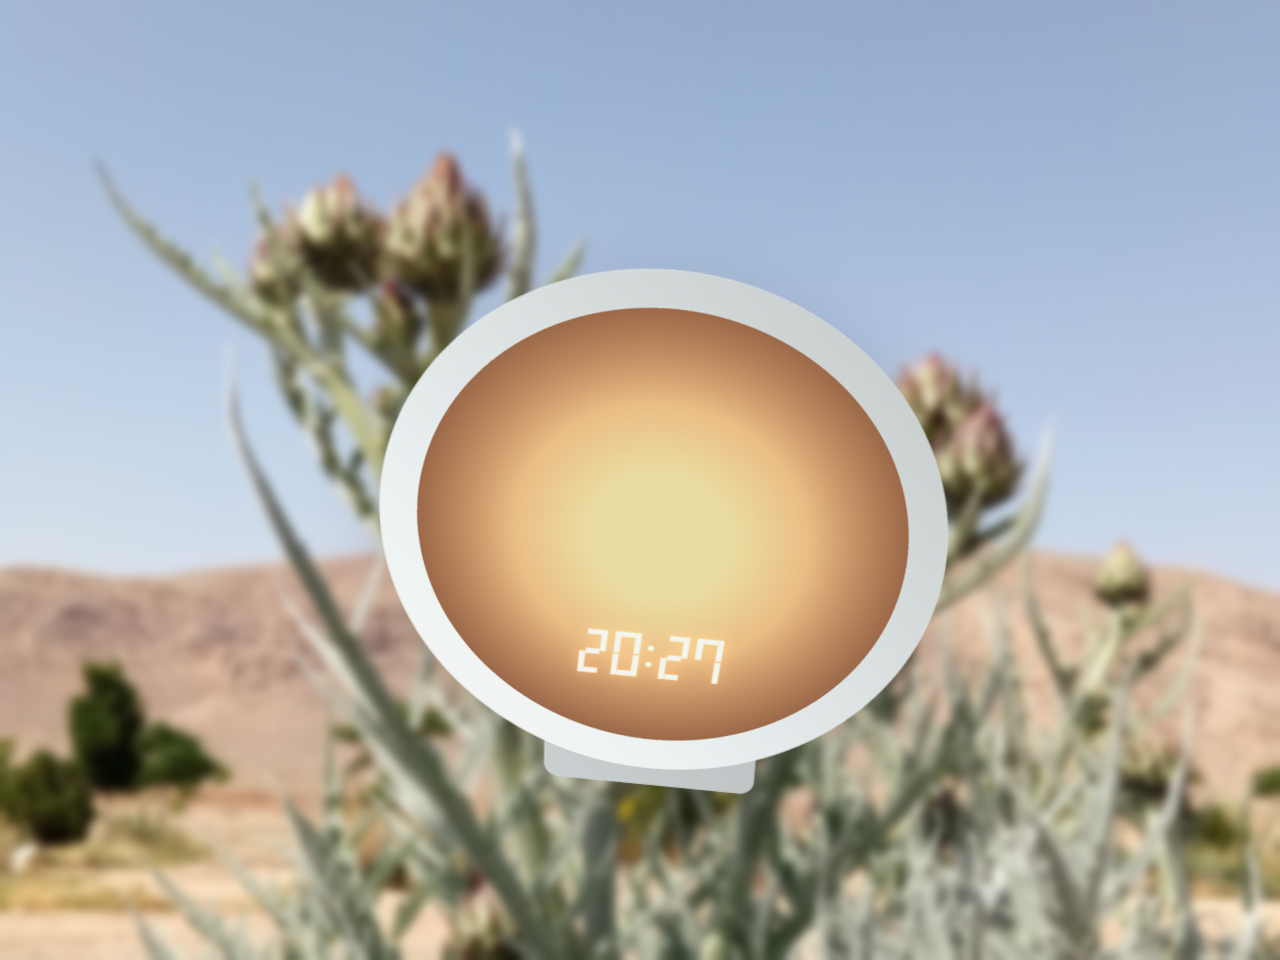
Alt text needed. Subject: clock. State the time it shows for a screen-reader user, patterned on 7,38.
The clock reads 20,27
